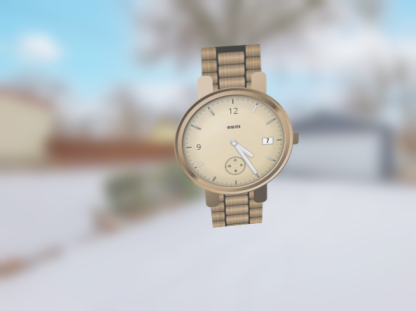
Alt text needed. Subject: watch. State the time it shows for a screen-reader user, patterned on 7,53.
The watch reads 4,25
